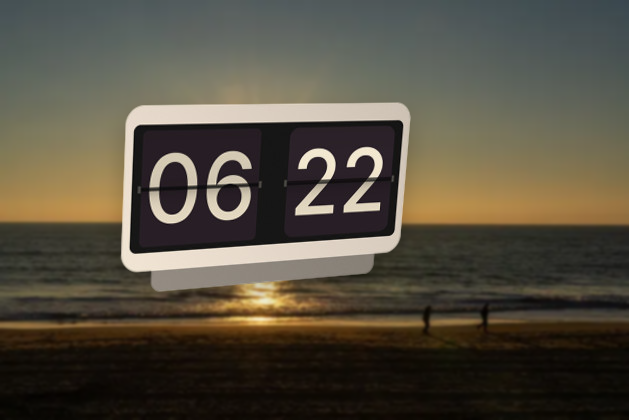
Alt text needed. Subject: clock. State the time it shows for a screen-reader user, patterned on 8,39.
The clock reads 6,22
